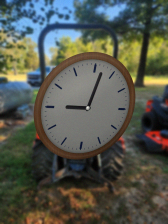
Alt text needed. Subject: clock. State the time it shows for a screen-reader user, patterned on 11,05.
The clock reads 9,02
